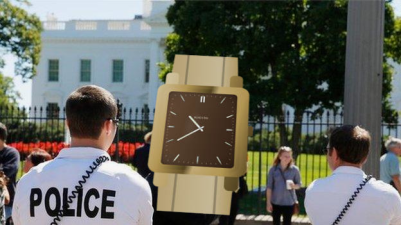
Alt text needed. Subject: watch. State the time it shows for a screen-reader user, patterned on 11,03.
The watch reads 10,39
